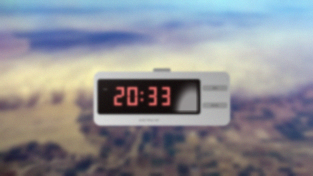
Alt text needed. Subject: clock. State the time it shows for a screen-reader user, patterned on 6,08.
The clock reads 20,33
